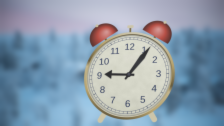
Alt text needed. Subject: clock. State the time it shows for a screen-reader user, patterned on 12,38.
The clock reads 9,06
